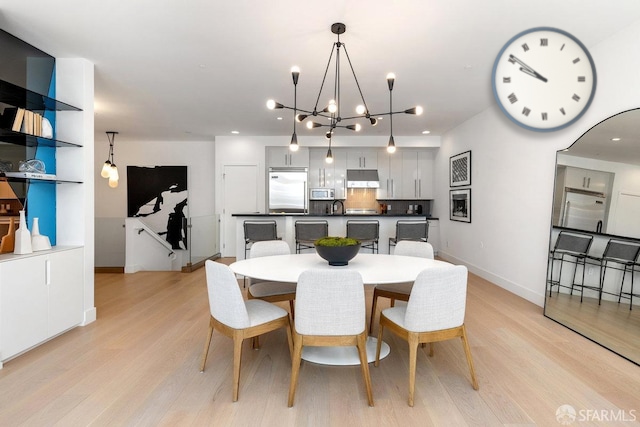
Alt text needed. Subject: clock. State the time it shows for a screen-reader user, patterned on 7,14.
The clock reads 9,51
